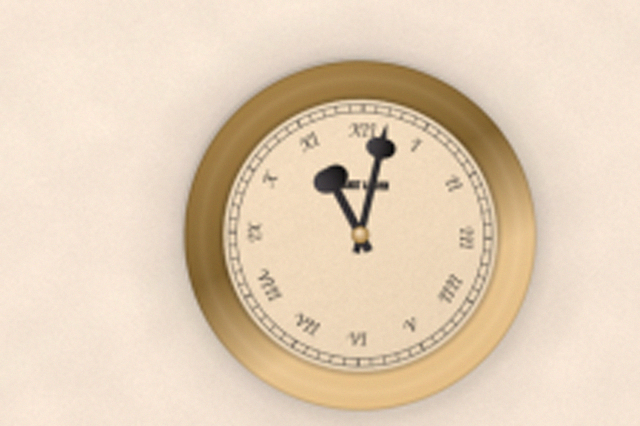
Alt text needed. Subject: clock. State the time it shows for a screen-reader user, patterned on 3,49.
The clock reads 11,02
